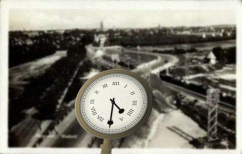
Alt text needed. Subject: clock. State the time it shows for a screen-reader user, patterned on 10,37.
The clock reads 4,30
